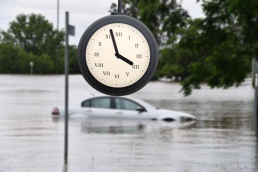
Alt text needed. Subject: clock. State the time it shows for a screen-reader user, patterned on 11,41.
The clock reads 3,57
